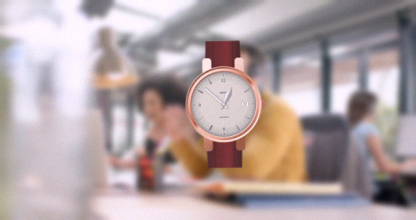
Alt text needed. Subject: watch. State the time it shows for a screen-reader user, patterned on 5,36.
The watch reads 12,52
